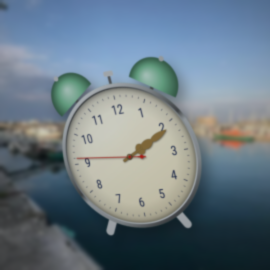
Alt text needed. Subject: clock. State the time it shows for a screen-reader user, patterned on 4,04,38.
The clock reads 2,10,46
